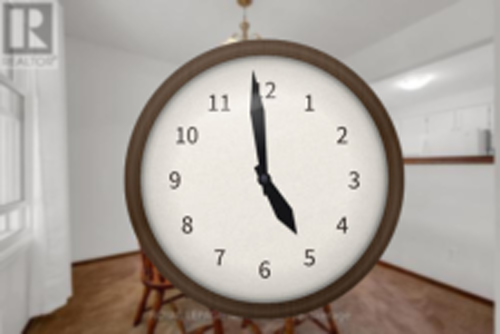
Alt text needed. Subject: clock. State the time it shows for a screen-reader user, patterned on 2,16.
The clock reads 4,59
